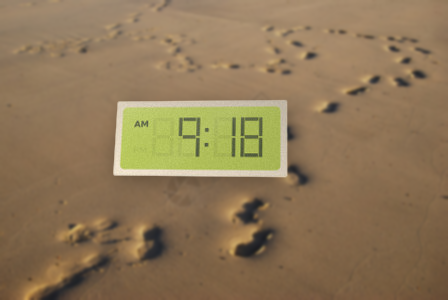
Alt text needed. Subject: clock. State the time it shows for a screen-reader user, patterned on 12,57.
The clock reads 9,18
